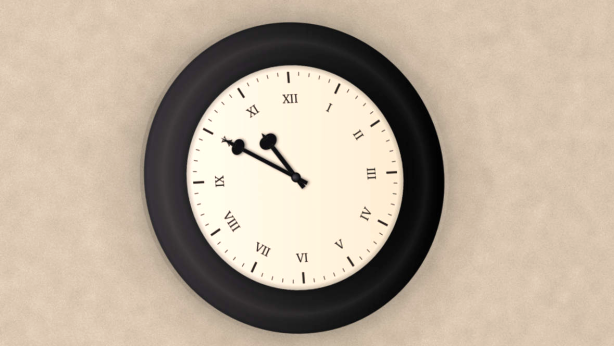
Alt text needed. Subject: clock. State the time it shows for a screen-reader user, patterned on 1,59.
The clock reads 10,50
